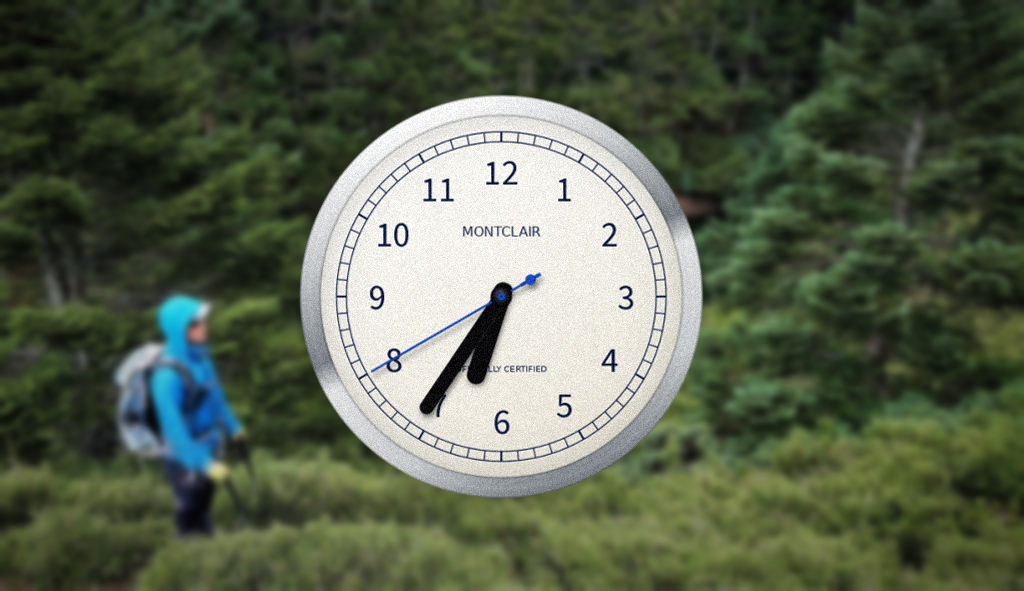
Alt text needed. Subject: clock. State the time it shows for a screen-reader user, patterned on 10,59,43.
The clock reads 6,35,40
